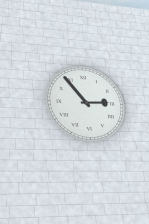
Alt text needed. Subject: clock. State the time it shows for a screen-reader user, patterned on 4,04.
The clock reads 2,54
